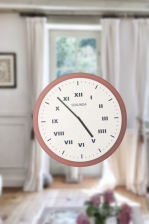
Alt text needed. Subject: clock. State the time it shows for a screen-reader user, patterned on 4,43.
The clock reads 4,53
